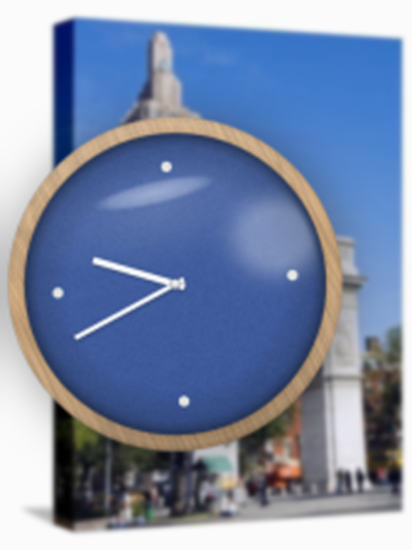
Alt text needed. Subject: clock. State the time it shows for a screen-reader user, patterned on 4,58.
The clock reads 9,41
